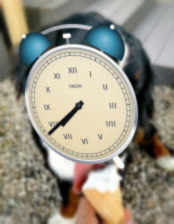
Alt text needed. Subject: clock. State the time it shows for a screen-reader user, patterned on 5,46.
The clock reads 7,39
